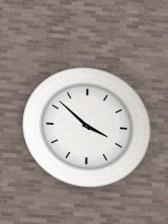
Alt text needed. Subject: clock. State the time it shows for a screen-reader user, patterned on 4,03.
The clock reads 3,52
